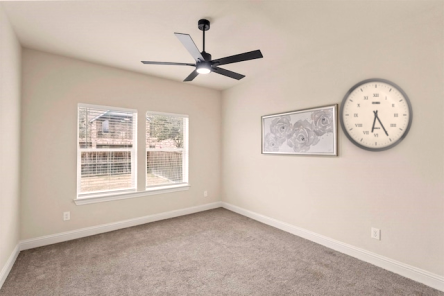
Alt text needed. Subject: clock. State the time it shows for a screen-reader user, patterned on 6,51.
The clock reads 6,25
